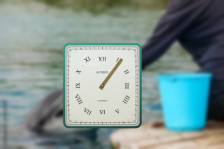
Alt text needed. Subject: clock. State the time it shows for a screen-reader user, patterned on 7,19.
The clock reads 1,06
